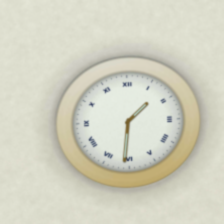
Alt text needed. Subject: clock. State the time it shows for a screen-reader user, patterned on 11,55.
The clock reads 1,31
